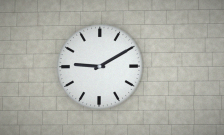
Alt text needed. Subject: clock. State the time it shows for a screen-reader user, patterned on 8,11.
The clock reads 9,10
